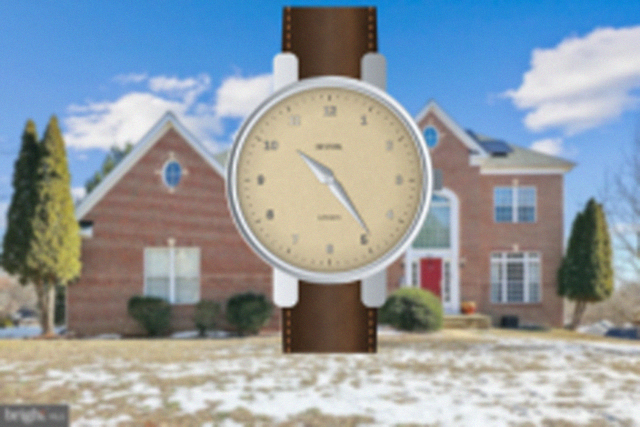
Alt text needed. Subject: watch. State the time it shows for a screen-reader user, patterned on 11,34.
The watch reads 10,24
